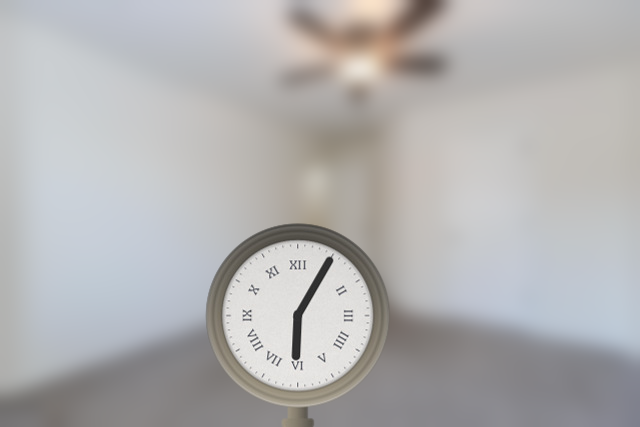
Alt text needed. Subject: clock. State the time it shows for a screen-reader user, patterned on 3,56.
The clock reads 6,05
